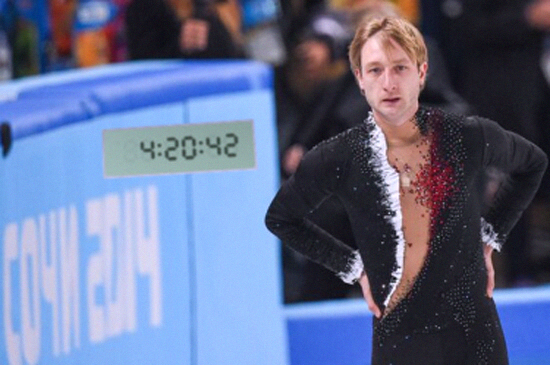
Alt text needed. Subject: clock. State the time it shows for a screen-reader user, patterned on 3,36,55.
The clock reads 4,20,42
